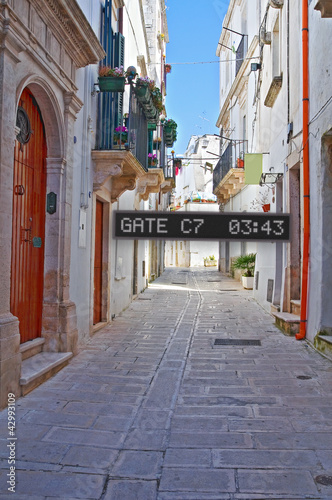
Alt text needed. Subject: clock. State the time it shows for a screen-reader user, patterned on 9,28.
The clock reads 3,43
